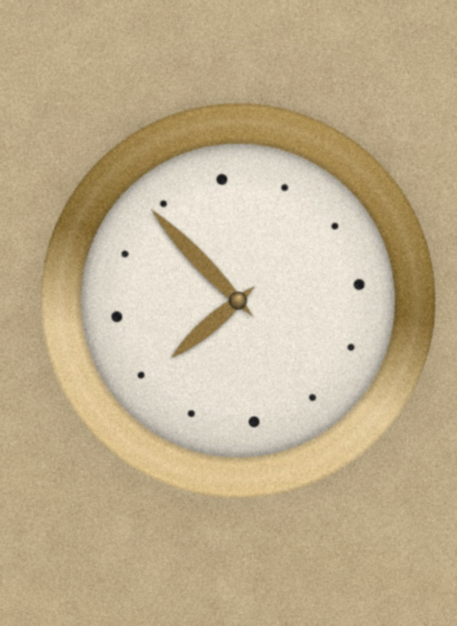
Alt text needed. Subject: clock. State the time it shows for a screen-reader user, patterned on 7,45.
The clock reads 7,54
